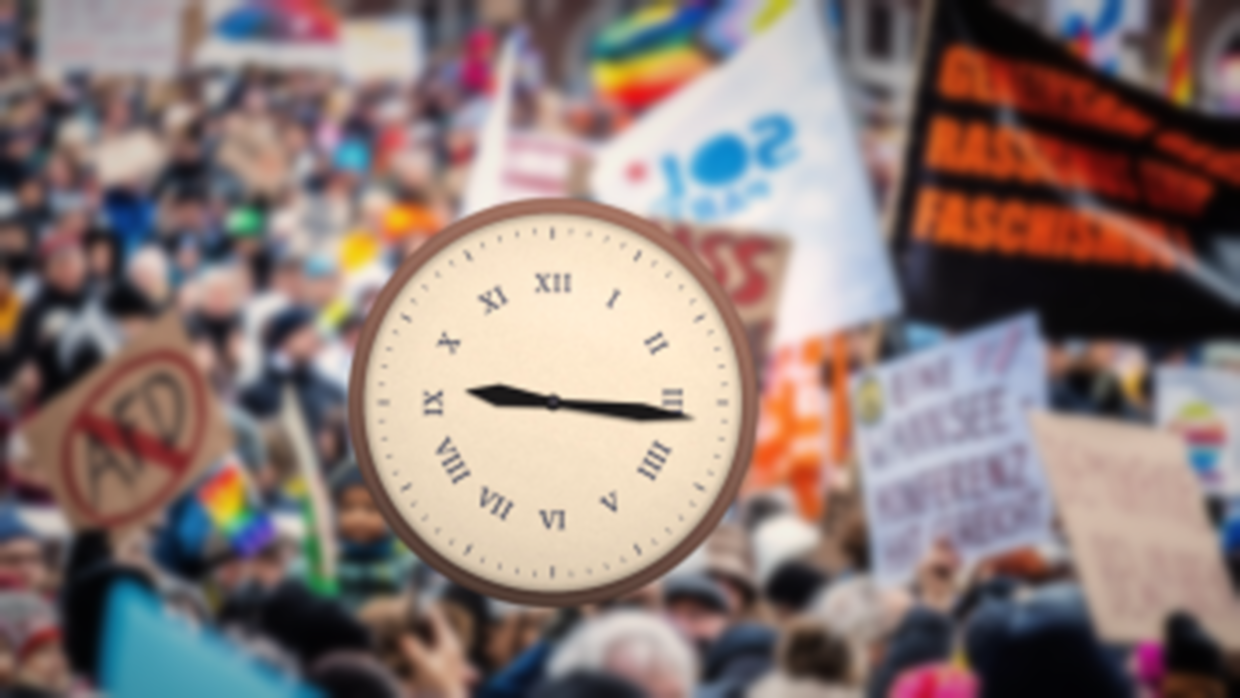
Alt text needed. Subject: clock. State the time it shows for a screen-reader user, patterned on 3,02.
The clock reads 9,16
